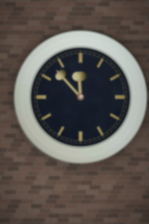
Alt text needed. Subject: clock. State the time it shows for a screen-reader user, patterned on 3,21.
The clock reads 11,53
